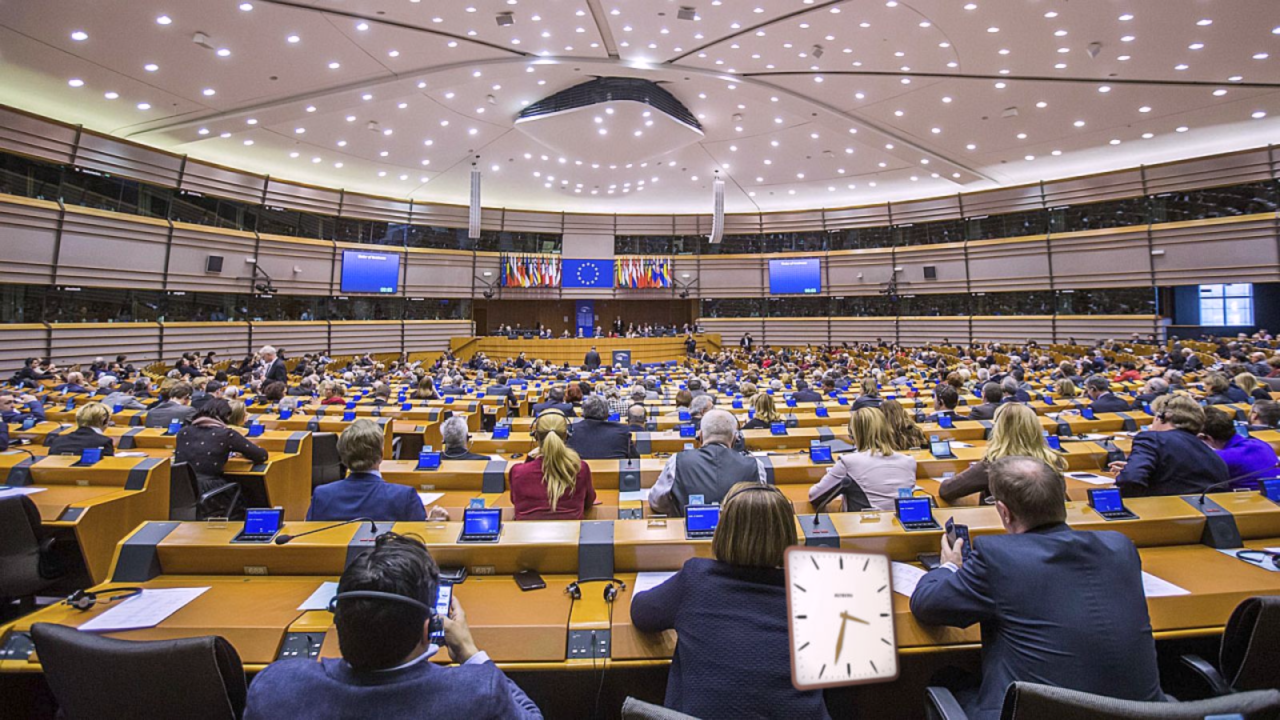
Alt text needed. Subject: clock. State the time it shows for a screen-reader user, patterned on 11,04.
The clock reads 3,33
